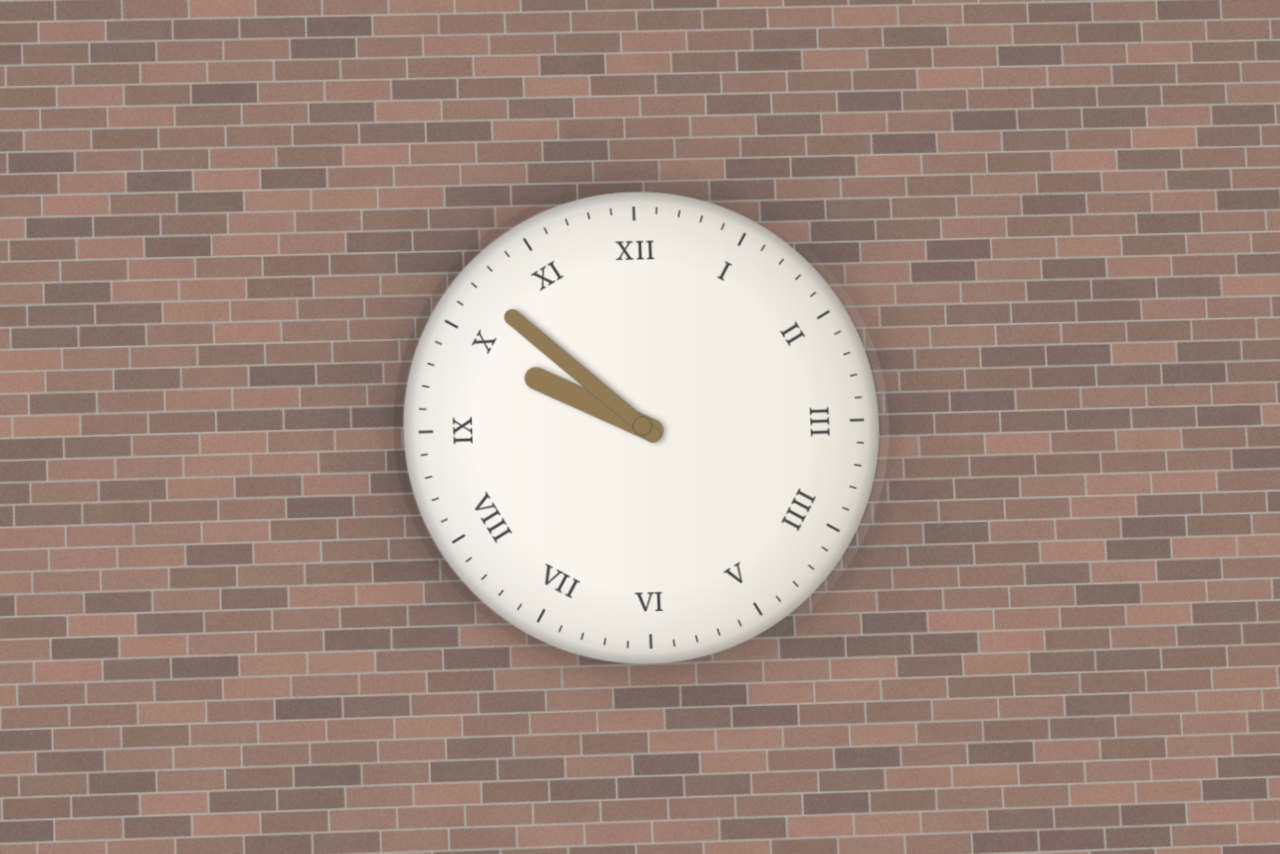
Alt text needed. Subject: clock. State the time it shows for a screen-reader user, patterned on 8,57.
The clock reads 9,52
